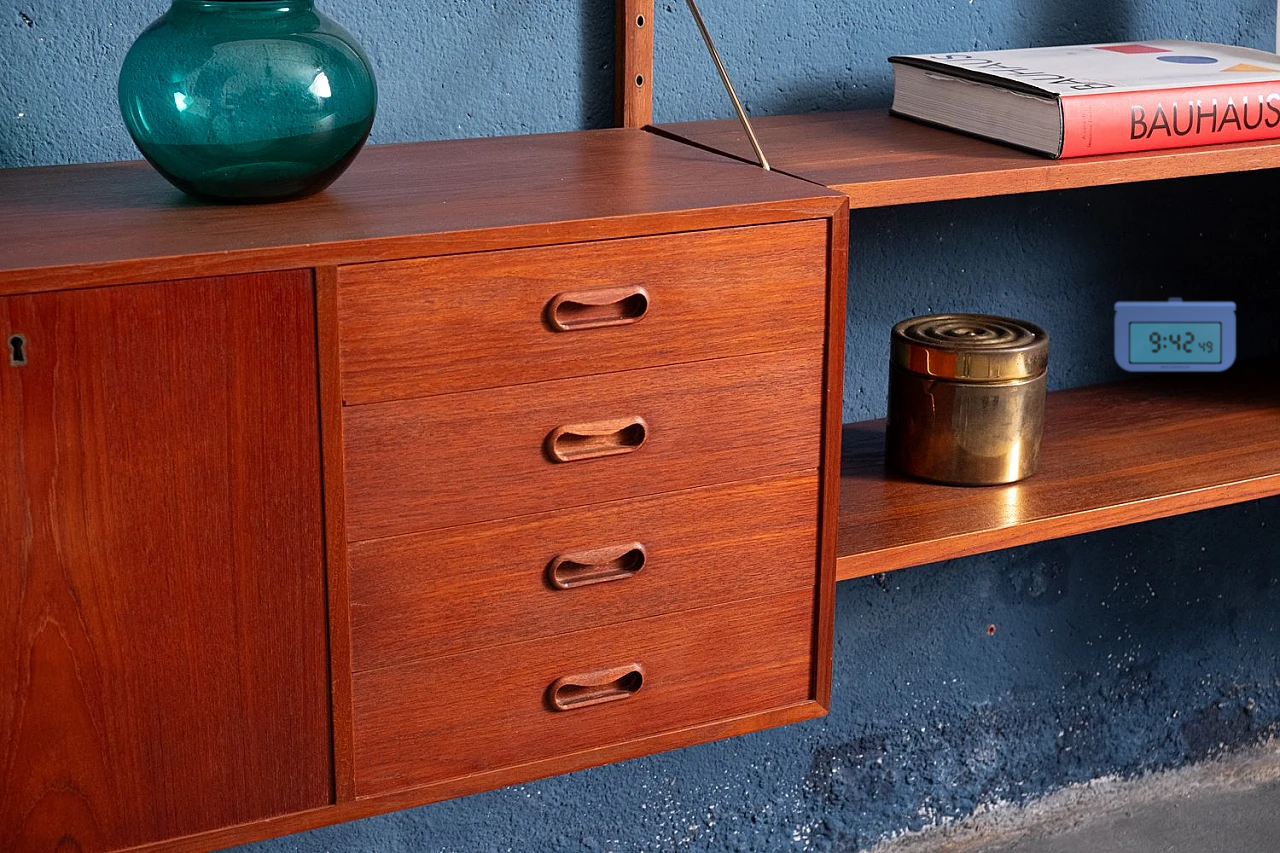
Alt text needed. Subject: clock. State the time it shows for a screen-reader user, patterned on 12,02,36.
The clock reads 9,42,49
